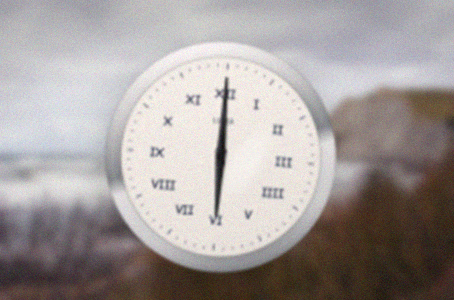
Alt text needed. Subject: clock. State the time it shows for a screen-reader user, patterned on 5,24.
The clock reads 6,00
